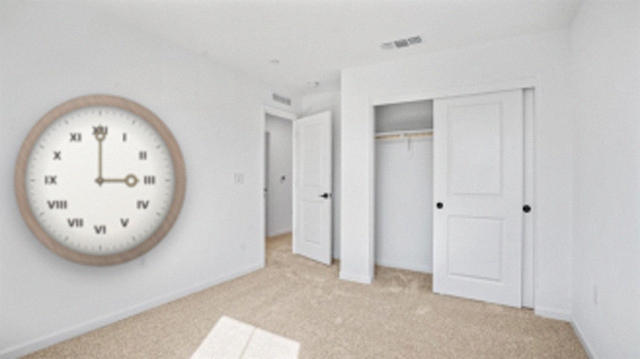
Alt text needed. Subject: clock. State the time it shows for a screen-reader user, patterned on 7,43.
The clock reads 3,00
